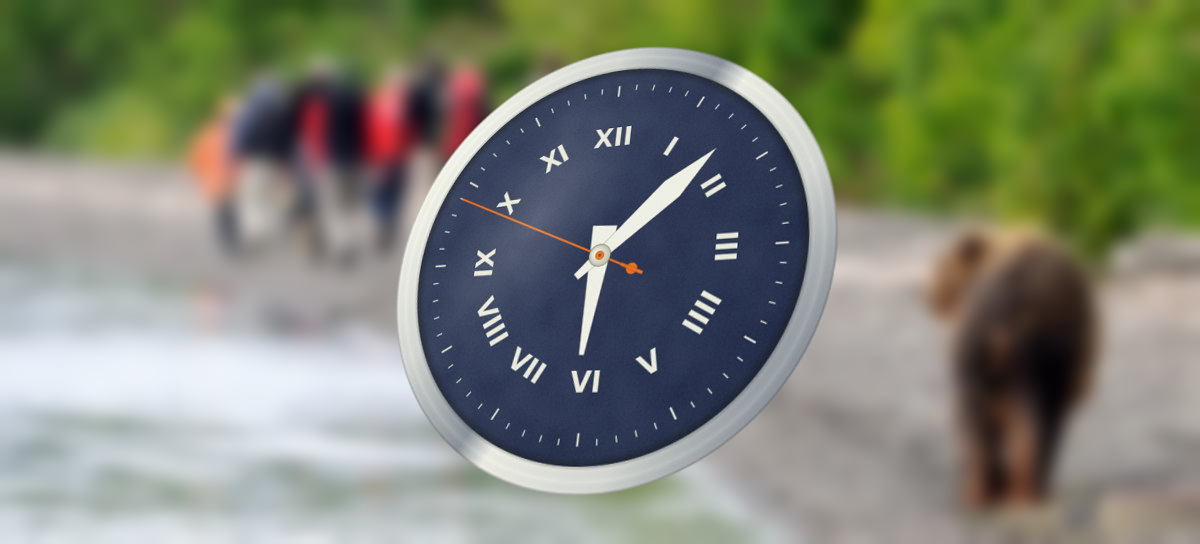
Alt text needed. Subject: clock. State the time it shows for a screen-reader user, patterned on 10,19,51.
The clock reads 6,07,49
